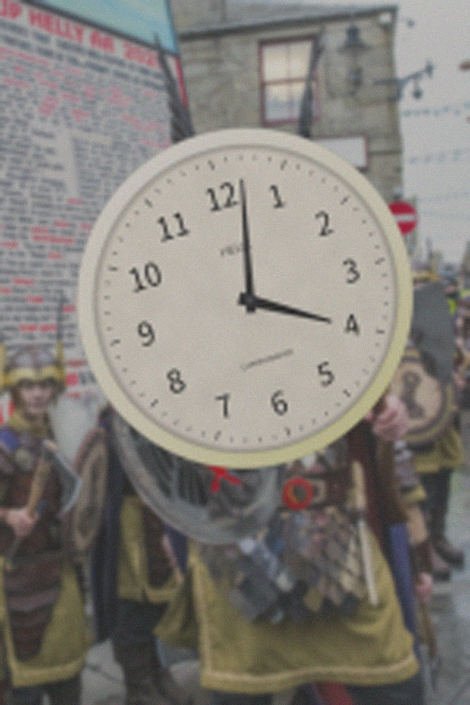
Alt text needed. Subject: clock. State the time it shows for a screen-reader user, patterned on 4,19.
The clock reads 4,02
